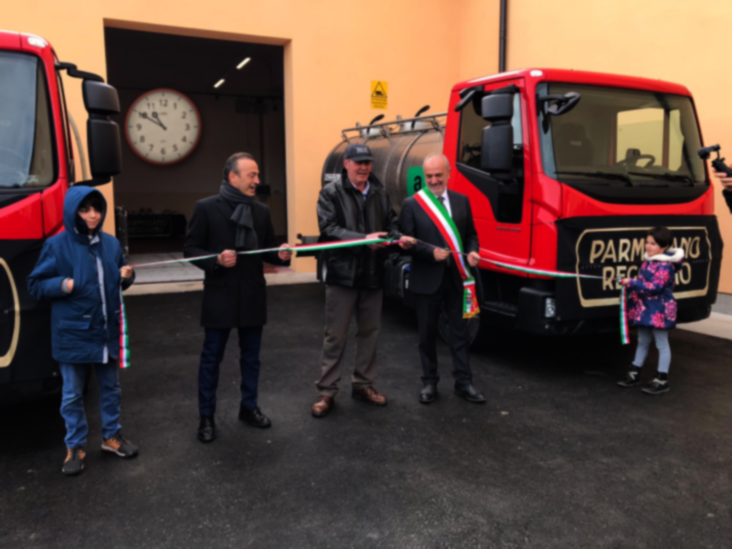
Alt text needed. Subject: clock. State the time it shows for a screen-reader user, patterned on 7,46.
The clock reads 10,50
